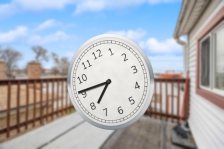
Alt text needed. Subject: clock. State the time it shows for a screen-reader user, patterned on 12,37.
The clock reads 7,46
